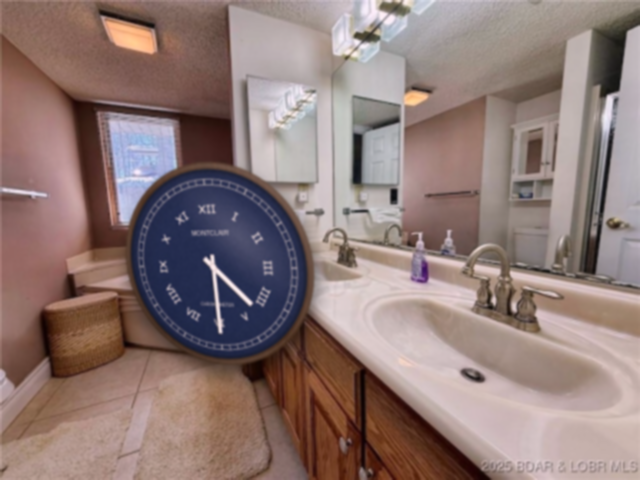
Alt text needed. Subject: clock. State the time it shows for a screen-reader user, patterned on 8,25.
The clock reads 4,30
